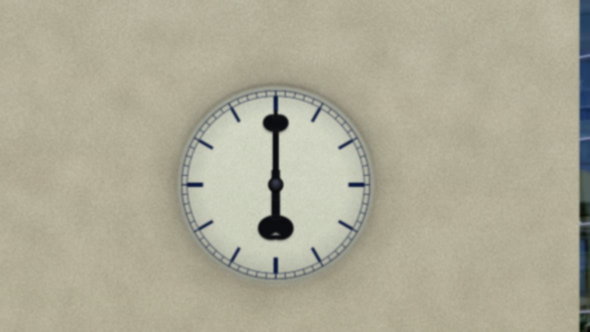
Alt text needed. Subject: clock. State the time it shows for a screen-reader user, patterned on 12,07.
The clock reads 6,00
